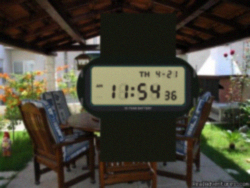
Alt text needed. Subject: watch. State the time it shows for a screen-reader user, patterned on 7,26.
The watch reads 11,54
